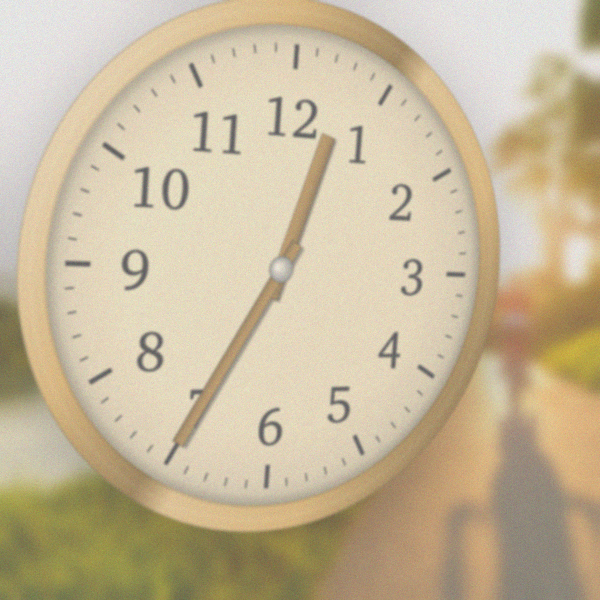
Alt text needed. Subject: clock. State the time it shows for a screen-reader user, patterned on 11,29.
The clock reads 12,35
